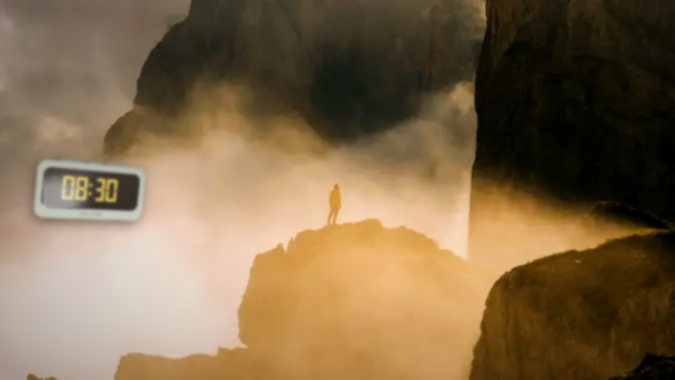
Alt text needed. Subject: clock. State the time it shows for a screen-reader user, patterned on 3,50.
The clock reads 8,30
